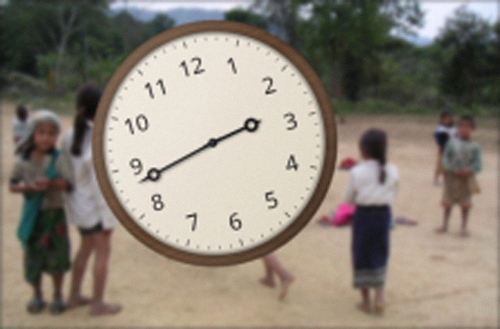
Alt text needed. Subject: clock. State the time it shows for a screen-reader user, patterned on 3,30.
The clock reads 2,43
